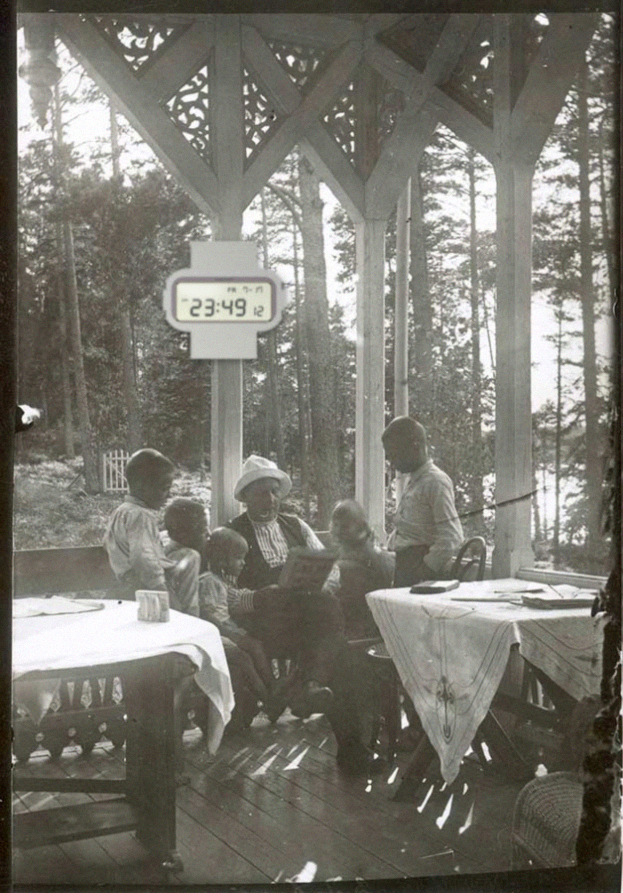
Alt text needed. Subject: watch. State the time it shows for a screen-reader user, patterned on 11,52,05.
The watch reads 23,49,12
